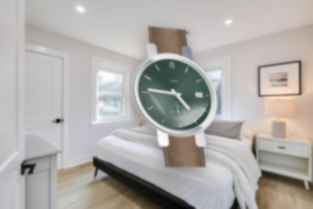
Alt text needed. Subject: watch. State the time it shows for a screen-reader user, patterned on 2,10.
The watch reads 4,46
